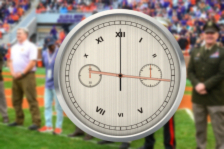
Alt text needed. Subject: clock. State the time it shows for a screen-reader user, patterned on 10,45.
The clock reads 9,16
